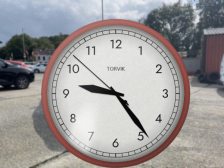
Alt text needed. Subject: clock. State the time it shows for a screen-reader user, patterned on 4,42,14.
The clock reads 9,23,52
